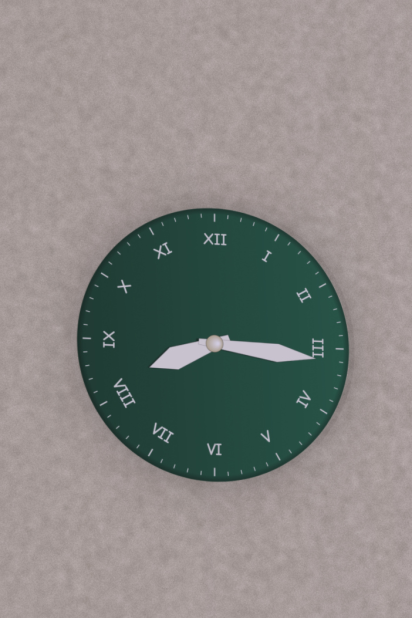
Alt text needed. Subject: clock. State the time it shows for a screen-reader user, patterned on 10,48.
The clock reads 8,16
